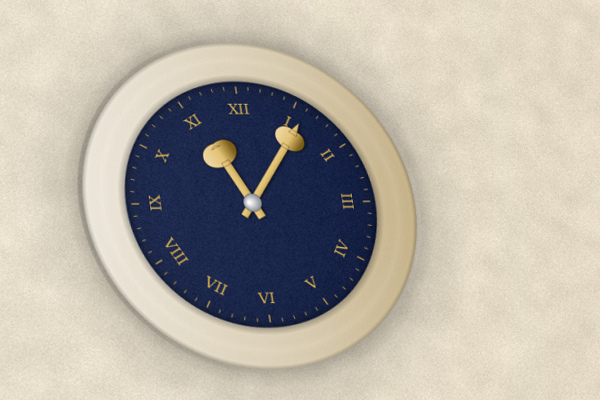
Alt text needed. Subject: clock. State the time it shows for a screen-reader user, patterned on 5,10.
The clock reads 11,06
